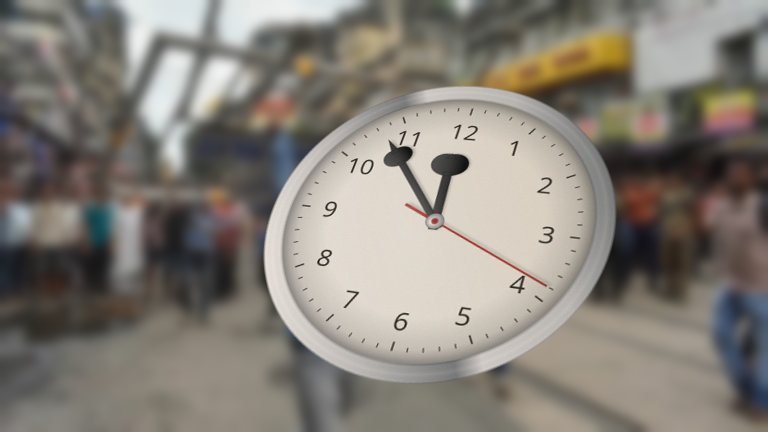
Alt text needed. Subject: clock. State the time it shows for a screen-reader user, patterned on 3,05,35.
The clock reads 11,53,19
